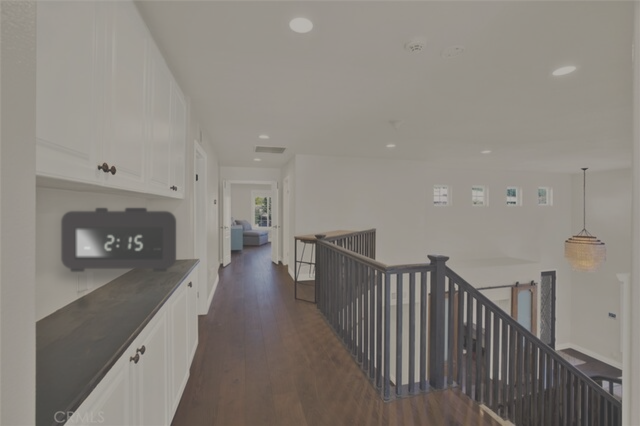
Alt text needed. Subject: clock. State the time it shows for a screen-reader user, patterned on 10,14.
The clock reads 2,15
